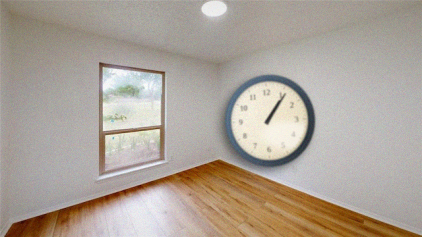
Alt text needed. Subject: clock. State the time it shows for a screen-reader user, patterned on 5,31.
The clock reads 1,06
